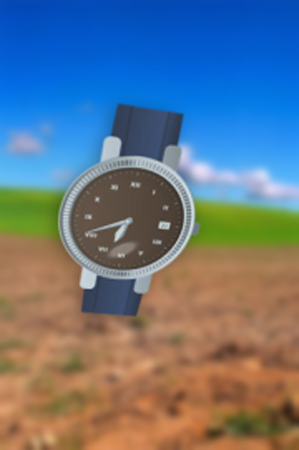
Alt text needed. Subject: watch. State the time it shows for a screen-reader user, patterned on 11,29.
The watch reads 6,41
